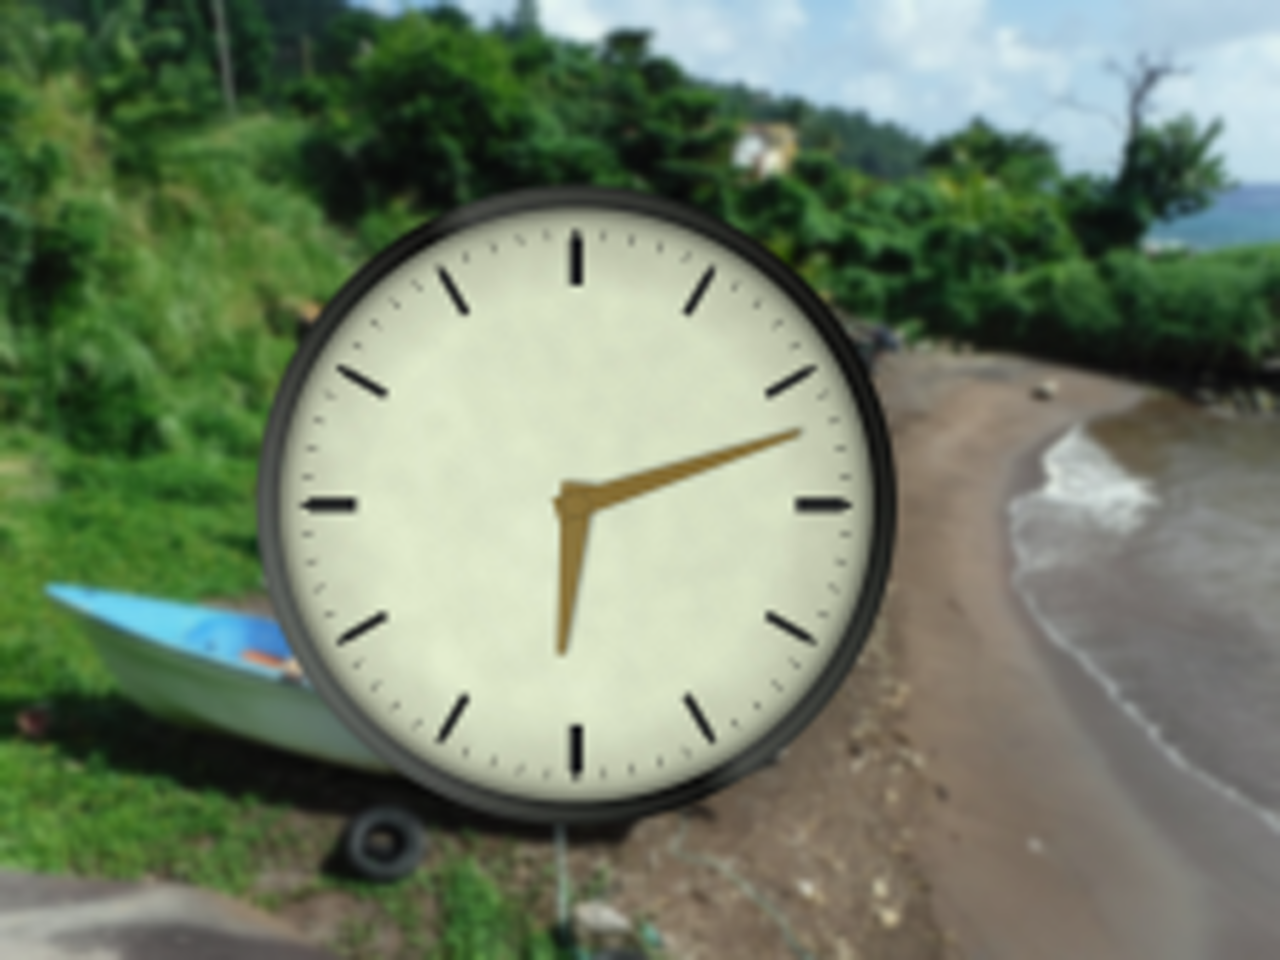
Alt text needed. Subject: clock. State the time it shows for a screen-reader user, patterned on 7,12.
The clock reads 6,12
